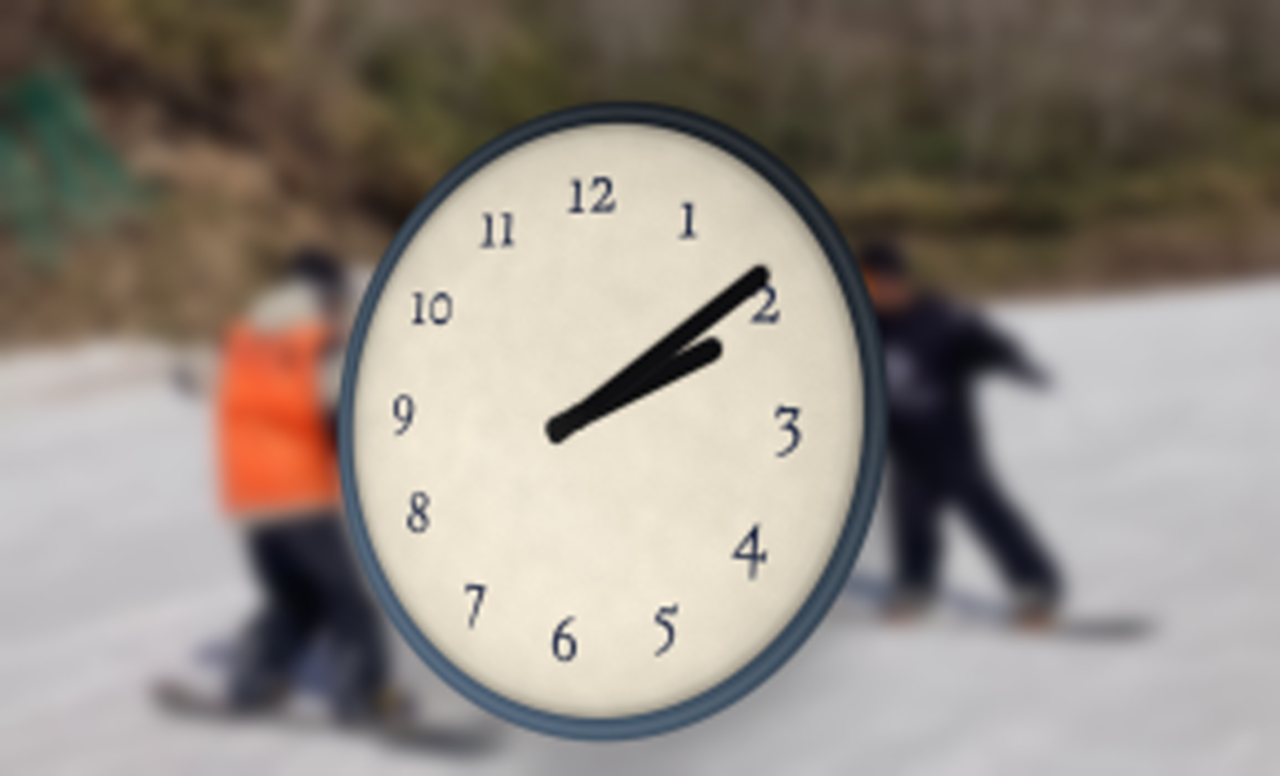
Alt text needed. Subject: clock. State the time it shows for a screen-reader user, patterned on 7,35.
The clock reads 2,09
